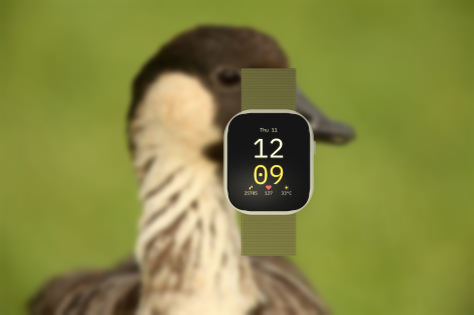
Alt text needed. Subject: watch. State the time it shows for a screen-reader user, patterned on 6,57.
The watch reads 12,09
